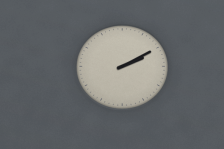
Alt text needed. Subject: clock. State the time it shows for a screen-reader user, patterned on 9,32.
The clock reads 2,10
